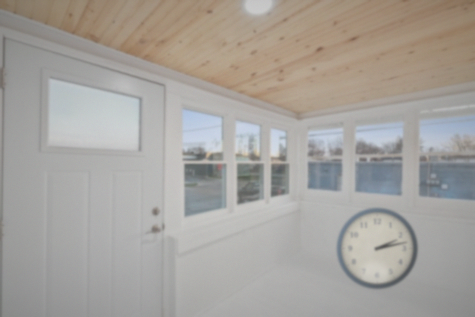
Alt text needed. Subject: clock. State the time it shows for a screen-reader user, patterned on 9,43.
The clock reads 2,13
